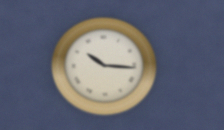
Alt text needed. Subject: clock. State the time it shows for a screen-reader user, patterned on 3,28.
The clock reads 10,16
